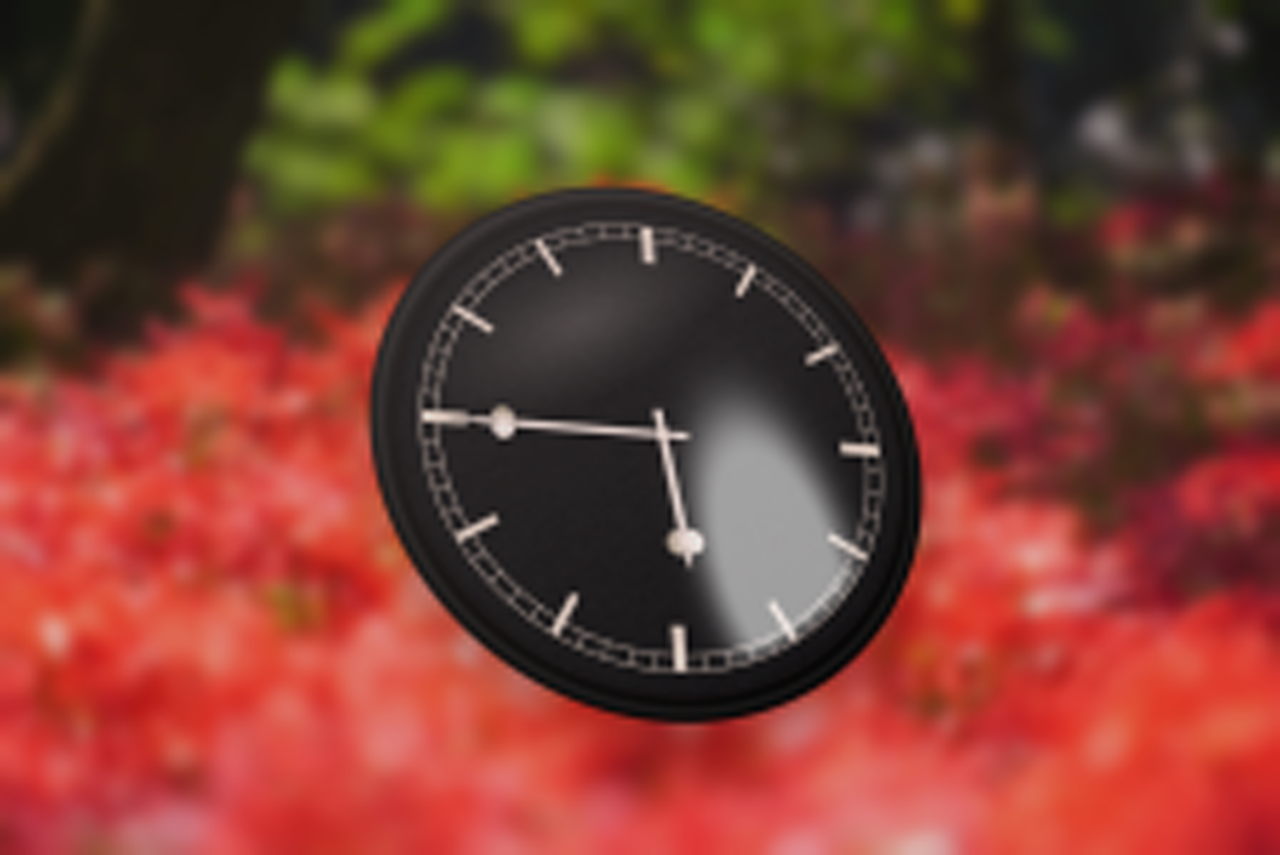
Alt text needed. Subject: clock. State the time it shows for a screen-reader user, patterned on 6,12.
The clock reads 5,45
